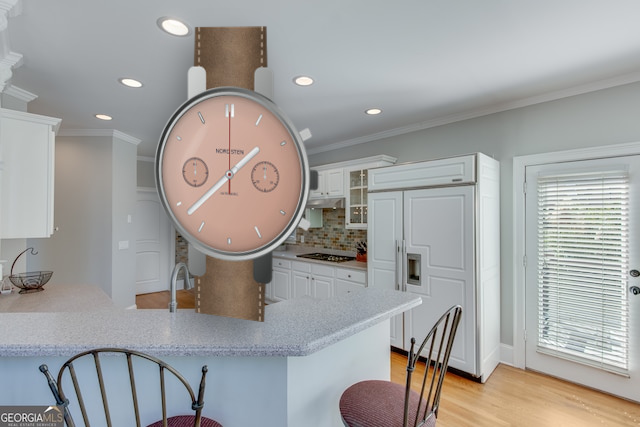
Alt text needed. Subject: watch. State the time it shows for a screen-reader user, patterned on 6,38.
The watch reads 1,38
